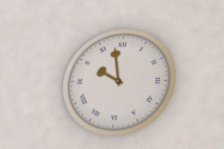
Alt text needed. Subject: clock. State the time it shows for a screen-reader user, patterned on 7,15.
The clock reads 9,58
